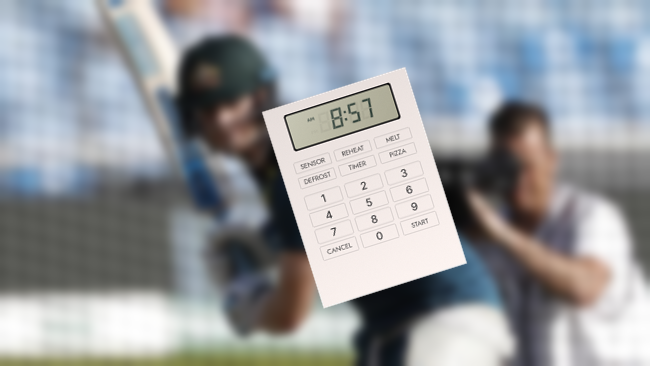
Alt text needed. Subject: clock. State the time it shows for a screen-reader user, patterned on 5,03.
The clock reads 8,57
